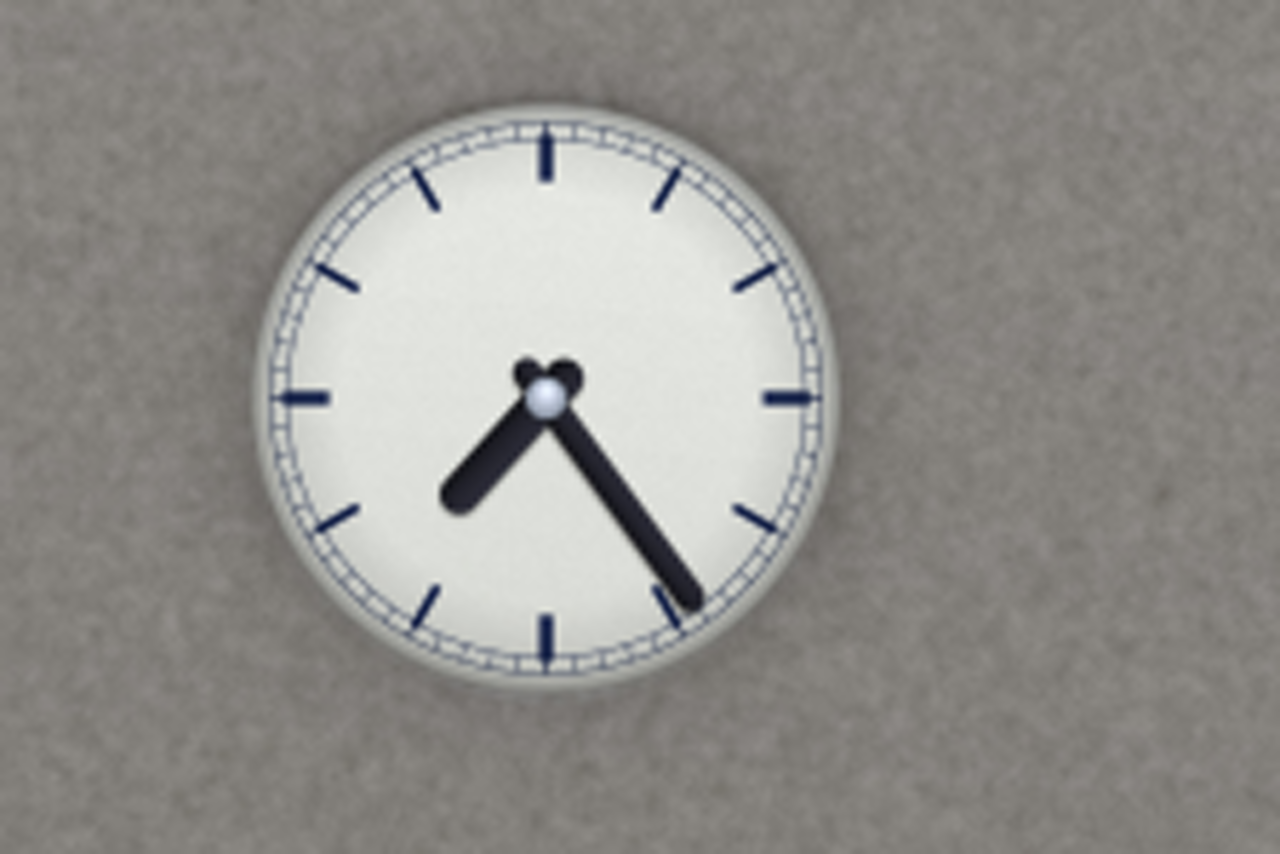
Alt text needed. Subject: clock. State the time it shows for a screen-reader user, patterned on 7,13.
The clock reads 7,24
